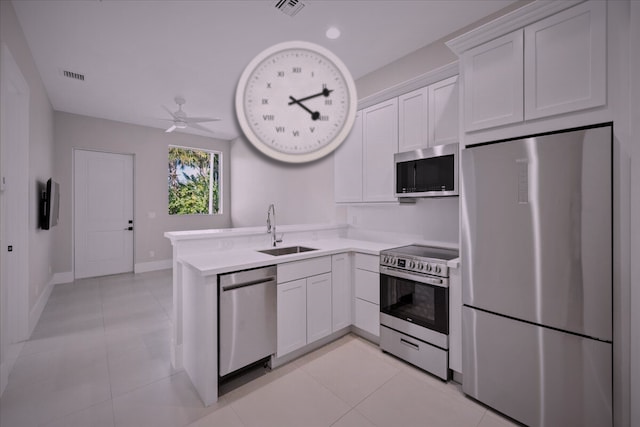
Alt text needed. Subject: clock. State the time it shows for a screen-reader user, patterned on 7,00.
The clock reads 4,12
